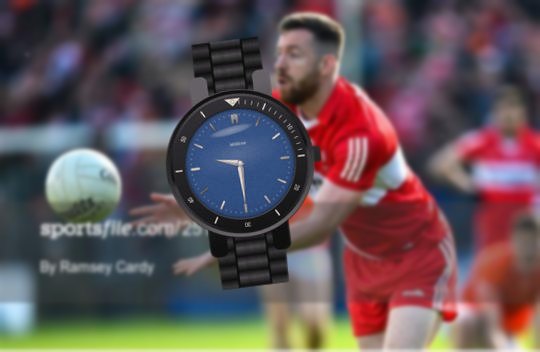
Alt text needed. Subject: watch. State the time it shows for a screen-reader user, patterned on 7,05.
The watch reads 9,30
